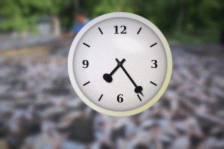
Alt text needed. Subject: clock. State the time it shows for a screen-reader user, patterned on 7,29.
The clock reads 7,24
